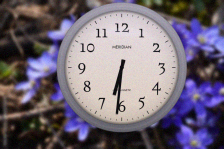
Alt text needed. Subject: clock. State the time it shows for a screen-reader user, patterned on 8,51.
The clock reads 6,31
